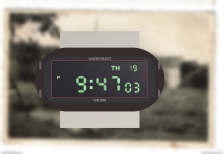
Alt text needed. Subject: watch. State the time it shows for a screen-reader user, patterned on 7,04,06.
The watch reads 9,47,03
